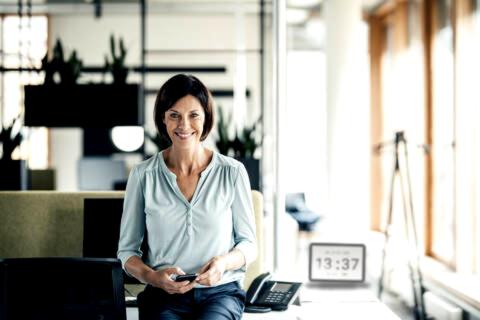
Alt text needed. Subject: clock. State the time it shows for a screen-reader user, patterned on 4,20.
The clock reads 13,37
